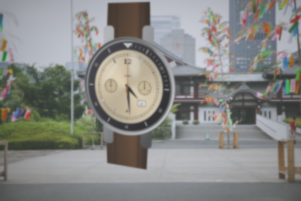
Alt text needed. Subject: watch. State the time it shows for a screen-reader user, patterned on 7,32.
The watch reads 4,29
